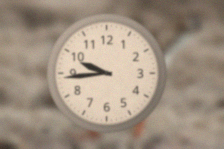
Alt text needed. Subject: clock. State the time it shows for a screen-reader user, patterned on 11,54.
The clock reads 9,44
